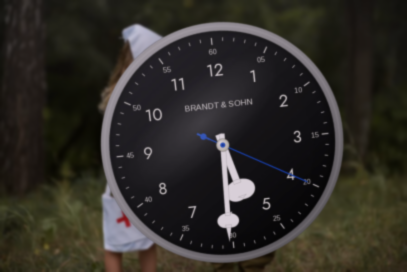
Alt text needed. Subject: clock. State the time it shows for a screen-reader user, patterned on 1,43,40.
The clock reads 5,30,20
